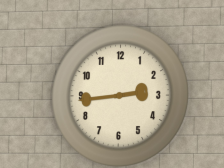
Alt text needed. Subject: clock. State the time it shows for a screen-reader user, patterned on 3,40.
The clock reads 2,44
